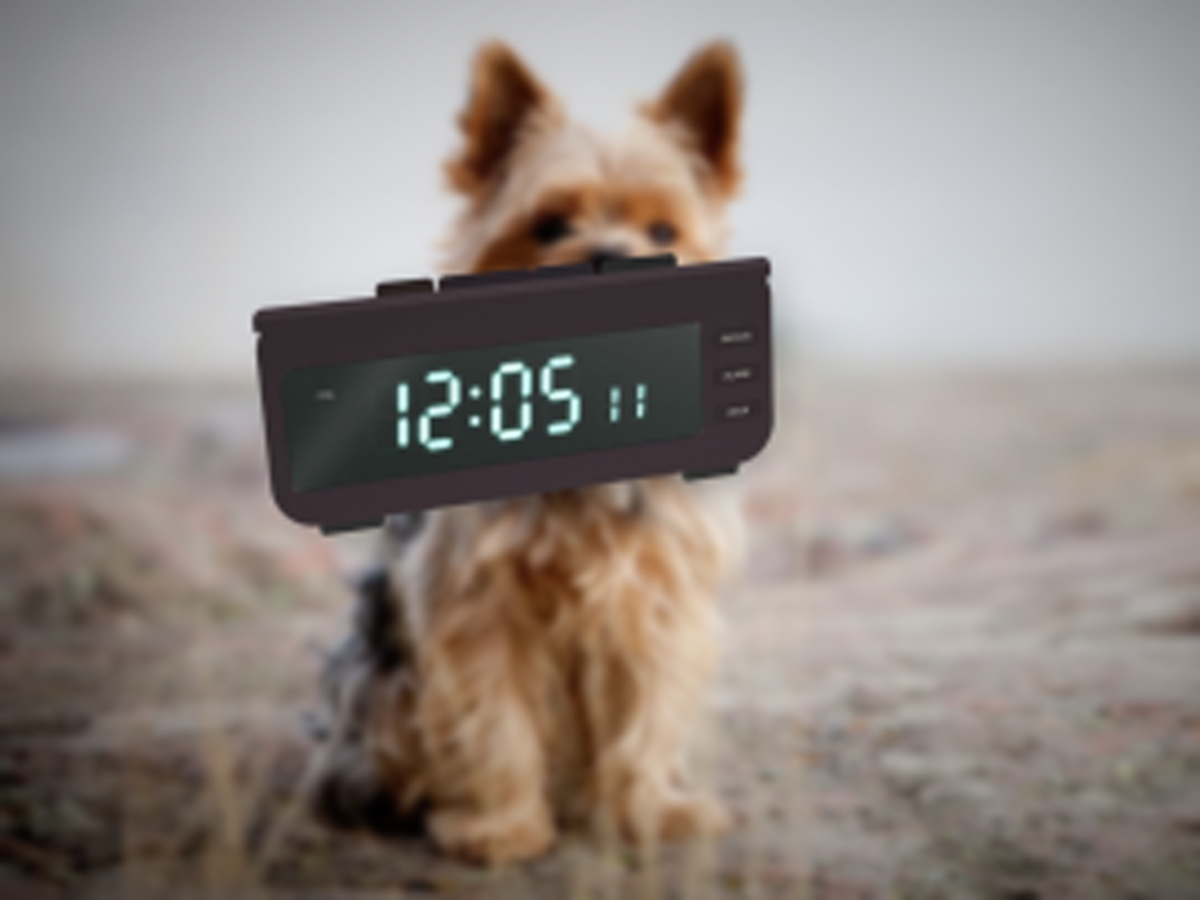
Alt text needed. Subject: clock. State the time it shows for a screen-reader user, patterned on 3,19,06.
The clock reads 12,05,11
